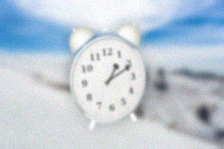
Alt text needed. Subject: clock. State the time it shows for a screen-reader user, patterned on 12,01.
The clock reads 1,11
